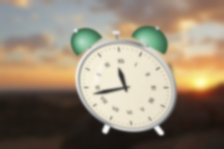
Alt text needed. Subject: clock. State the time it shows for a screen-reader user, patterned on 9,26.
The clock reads 11,43
